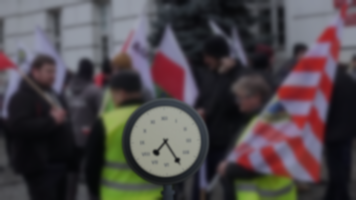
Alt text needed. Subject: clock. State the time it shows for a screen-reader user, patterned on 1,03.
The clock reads 7,25
